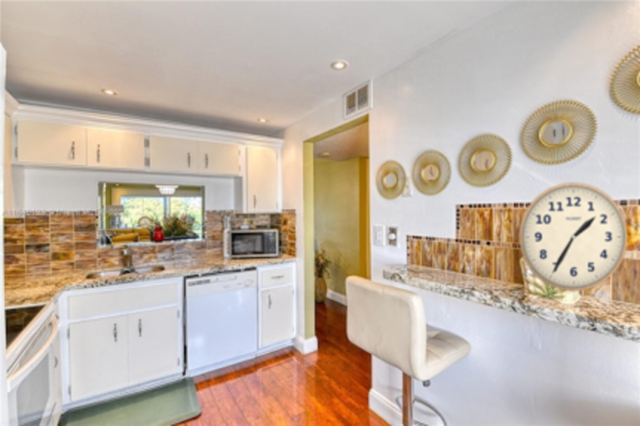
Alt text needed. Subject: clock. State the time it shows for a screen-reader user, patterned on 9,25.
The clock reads 1,35
